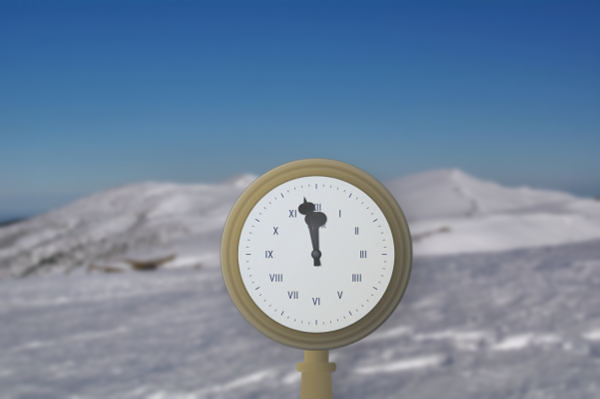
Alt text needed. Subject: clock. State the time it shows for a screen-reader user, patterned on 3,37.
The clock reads 11,58
